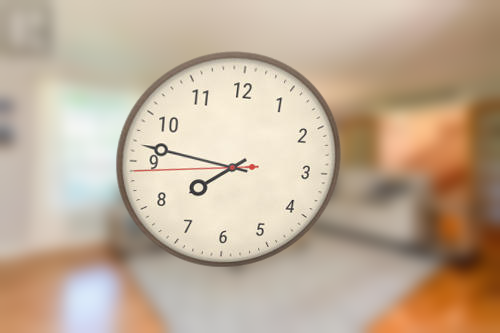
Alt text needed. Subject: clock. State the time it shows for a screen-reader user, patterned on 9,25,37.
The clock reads 7,46,44
